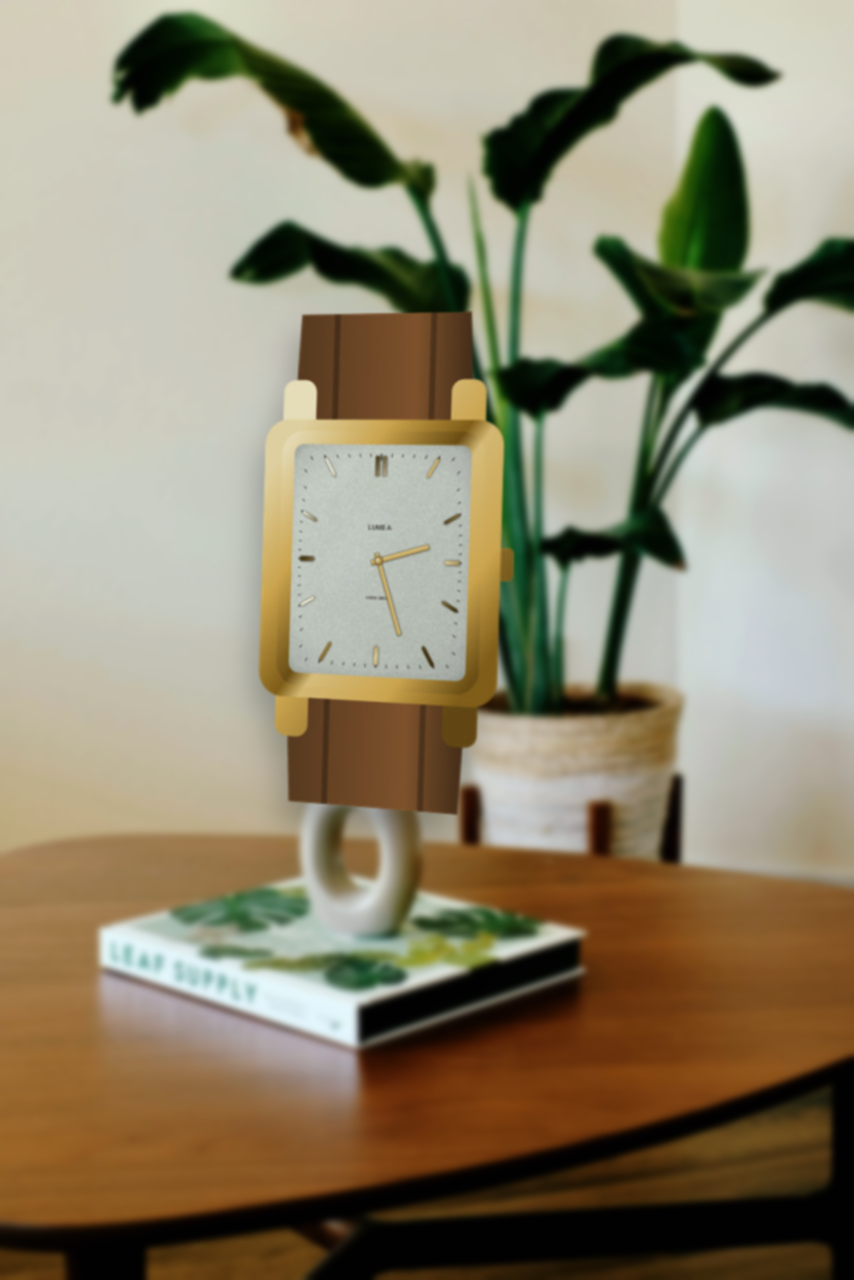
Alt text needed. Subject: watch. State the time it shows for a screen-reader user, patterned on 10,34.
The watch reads 2,27
